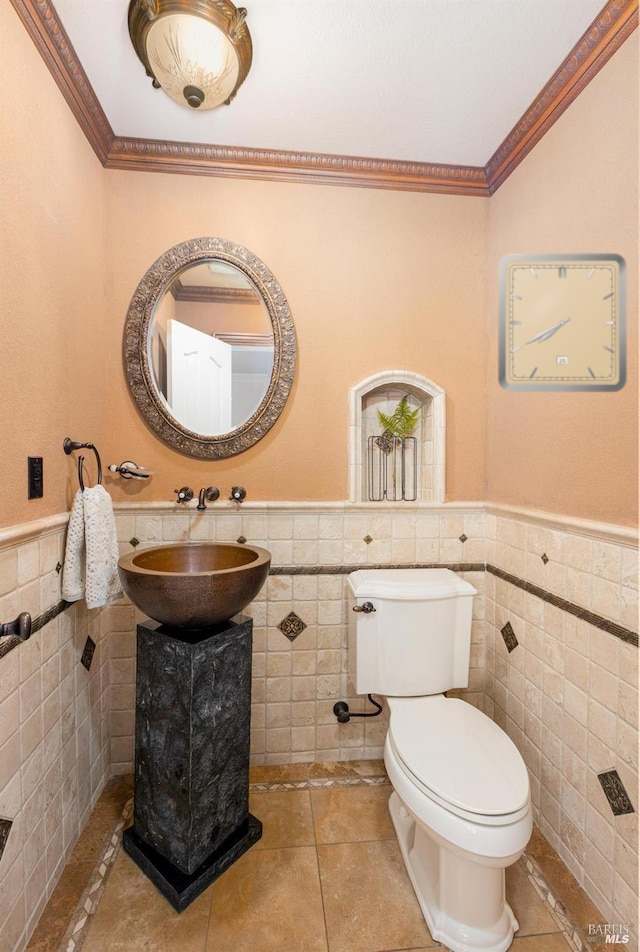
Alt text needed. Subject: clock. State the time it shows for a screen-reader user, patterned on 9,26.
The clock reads 7,40
